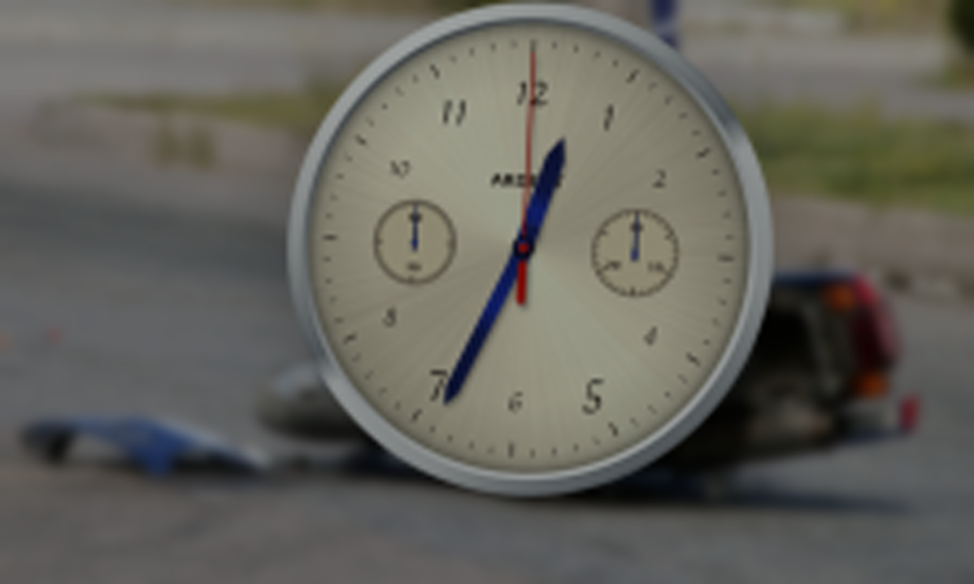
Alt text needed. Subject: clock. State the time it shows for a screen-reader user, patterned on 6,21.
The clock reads 12,34
